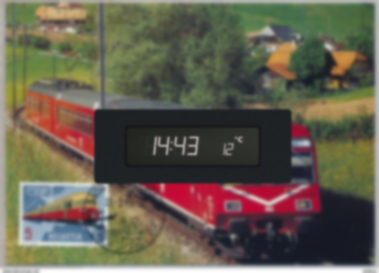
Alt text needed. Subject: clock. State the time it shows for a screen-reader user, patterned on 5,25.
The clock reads 14,43
